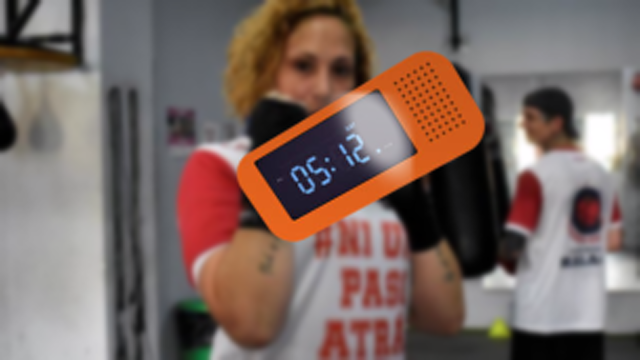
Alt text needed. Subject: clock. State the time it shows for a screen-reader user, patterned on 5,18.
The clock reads 5,12
